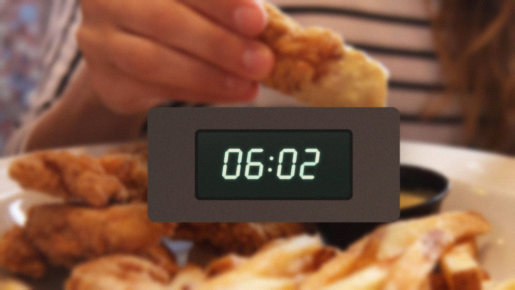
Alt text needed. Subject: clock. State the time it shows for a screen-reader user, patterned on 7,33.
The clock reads 6,02
